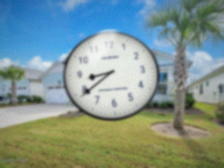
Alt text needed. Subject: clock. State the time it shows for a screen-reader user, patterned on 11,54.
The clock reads 8,39
